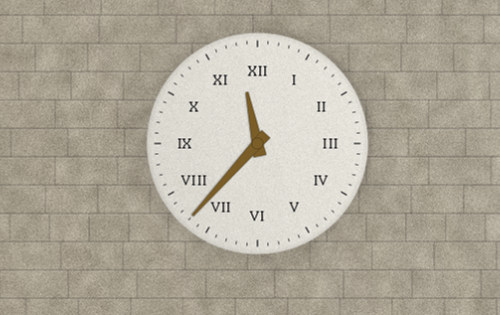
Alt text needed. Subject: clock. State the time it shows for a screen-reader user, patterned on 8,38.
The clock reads 11,37
